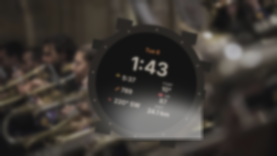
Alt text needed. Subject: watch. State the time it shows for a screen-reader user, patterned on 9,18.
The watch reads 1,43
